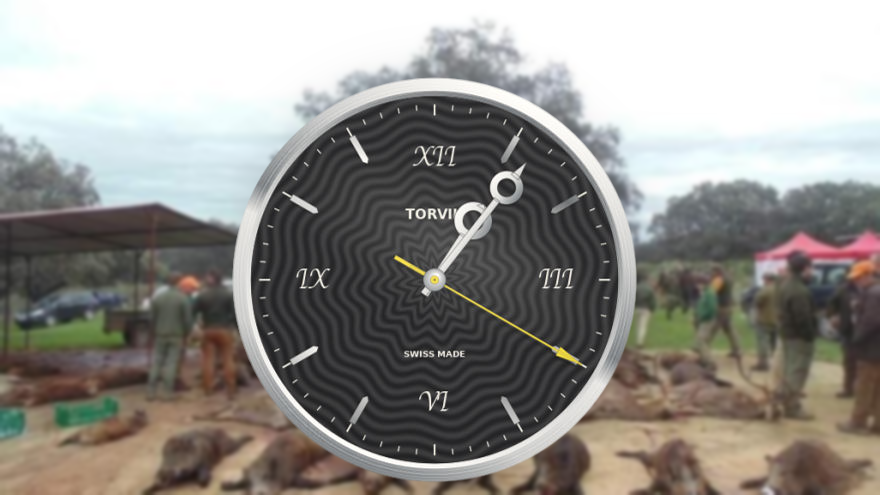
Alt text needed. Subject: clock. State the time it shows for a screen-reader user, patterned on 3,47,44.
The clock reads 1,06,20
